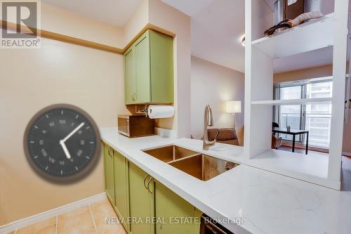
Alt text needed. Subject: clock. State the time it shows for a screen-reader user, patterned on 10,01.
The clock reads 5,08
